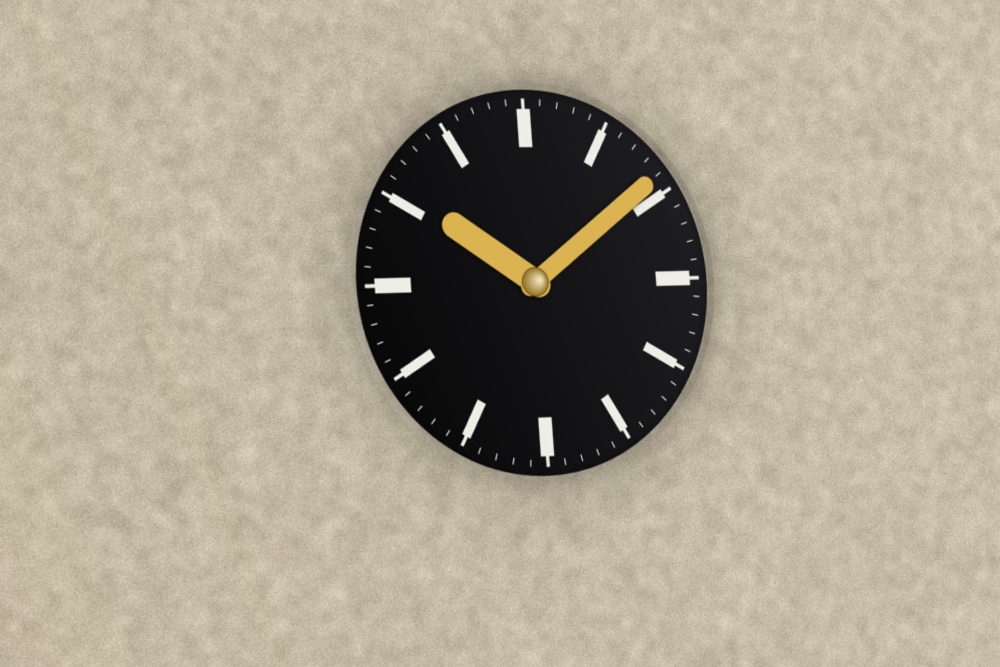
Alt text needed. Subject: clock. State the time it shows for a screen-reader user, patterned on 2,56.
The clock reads 10,09
